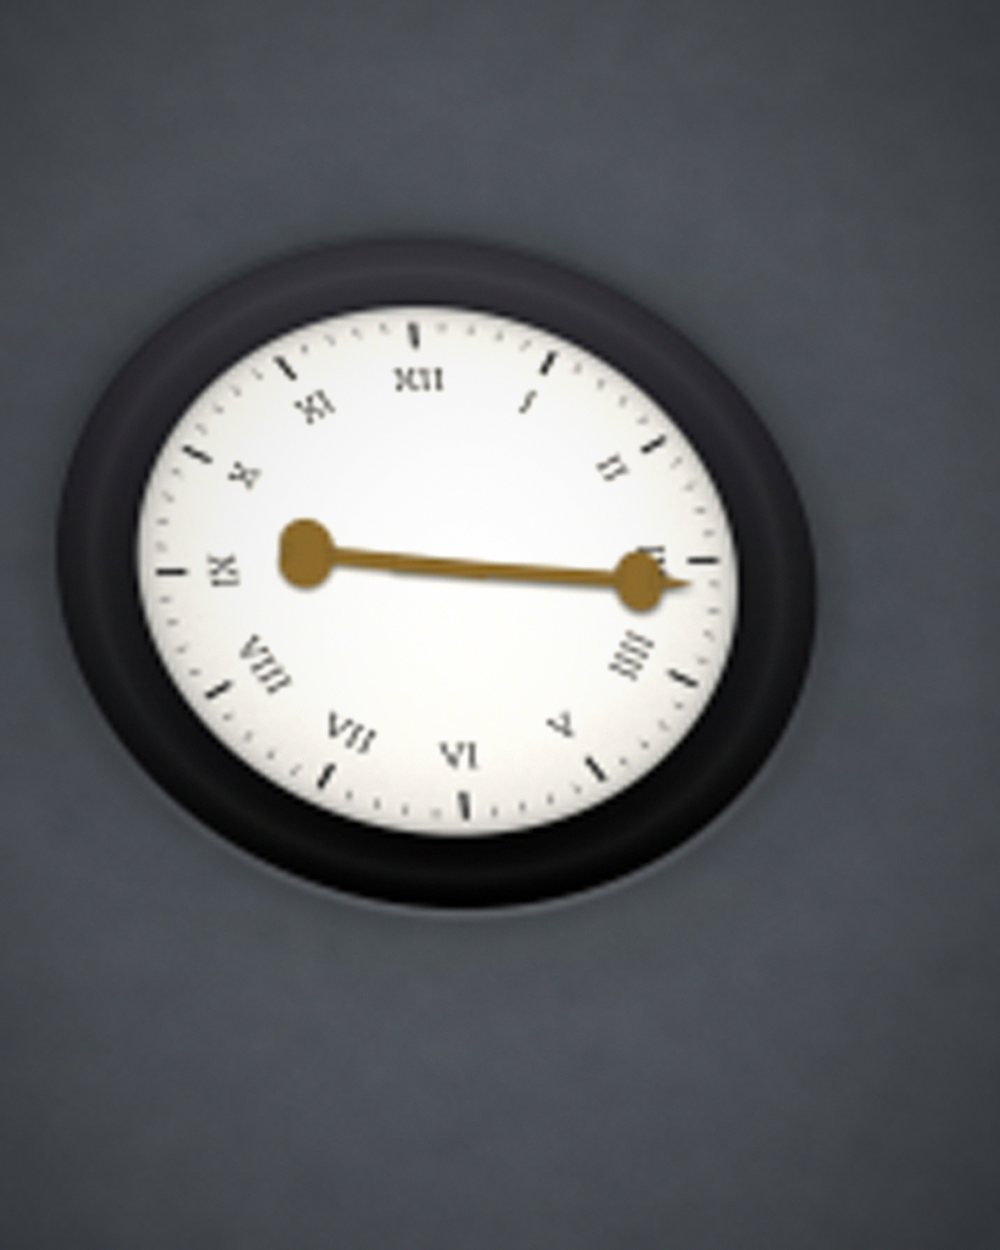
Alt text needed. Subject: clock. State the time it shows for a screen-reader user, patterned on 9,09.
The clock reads 9,16
